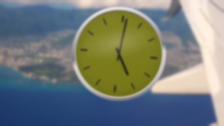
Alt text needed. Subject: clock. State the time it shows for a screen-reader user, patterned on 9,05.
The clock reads 5,01
